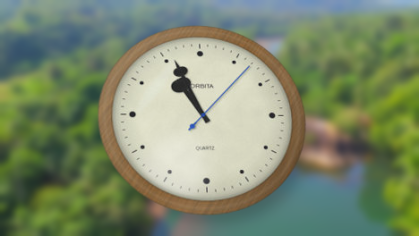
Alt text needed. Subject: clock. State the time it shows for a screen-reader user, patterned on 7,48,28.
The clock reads 10,56,07
